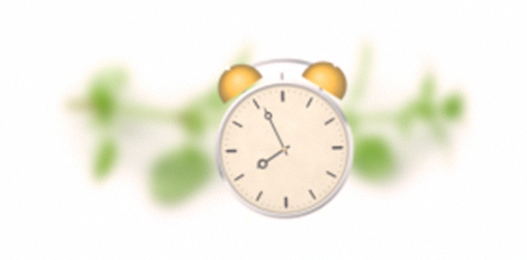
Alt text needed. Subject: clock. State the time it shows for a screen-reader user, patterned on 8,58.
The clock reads 7,56
